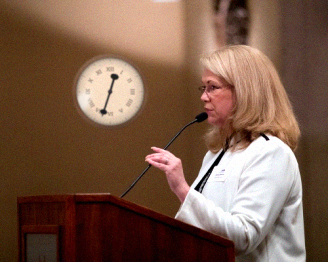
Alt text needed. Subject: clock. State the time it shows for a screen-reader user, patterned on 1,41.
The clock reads 12,33
